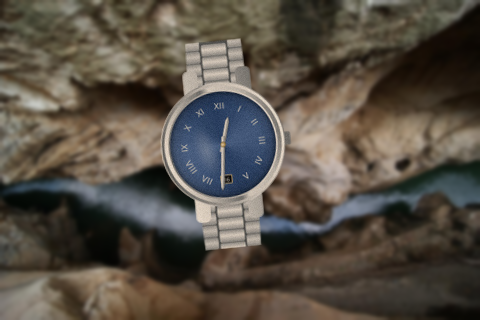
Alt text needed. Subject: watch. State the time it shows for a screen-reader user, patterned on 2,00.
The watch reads 12,31
